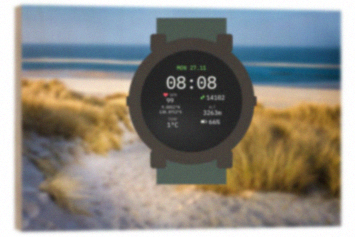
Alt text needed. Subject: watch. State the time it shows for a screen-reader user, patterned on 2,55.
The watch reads 8,08
